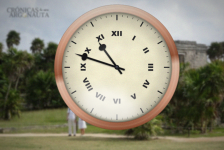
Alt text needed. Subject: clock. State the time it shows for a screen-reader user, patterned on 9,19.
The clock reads 10,48
